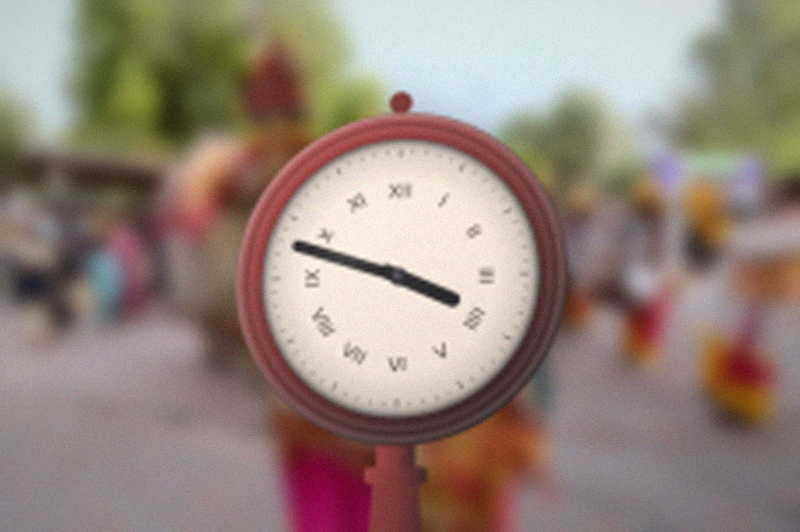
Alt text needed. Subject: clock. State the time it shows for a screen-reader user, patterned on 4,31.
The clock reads 3,48
